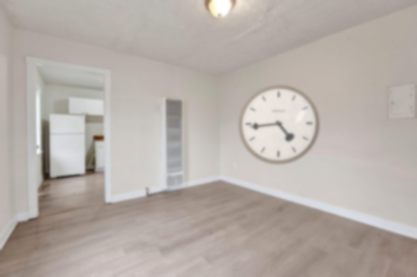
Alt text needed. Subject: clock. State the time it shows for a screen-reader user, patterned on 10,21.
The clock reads 4,44
